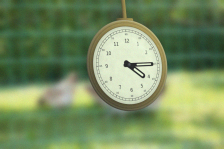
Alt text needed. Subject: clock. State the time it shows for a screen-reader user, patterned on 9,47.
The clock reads 4,15
